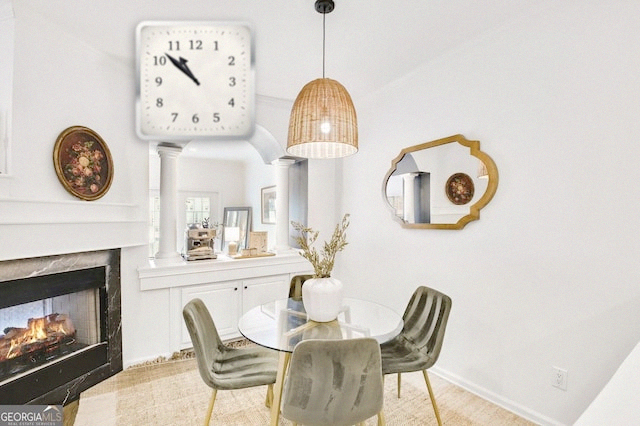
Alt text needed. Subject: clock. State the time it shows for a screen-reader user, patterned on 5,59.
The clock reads 10,52
